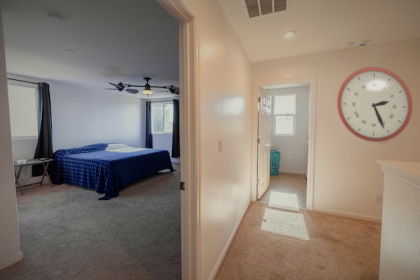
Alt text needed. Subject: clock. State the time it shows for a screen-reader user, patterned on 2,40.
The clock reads 2,26
